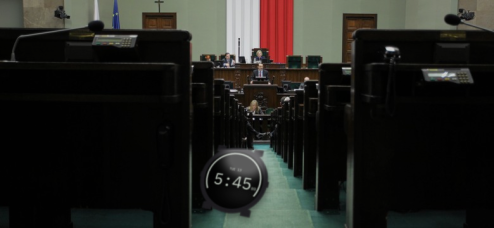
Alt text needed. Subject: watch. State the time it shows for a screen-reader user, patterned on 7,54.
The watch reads 5,45
